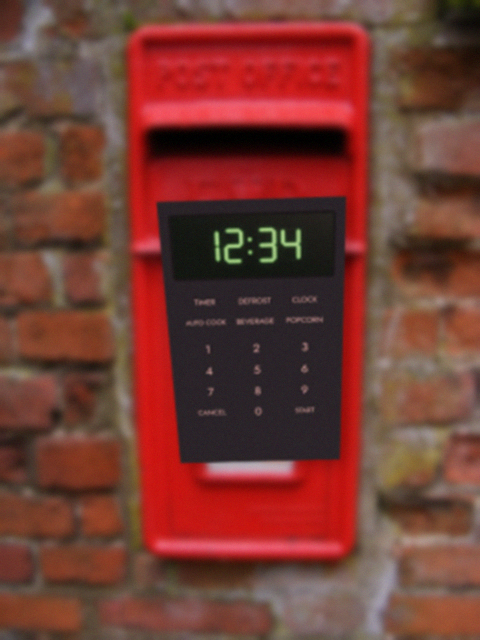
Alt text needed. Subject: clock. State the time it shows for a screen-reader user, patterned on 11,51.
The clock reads 12,34
